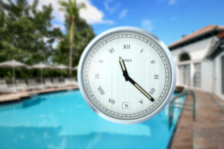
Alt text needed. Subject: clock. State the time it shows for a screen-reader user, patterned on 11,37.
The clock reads 11,22
